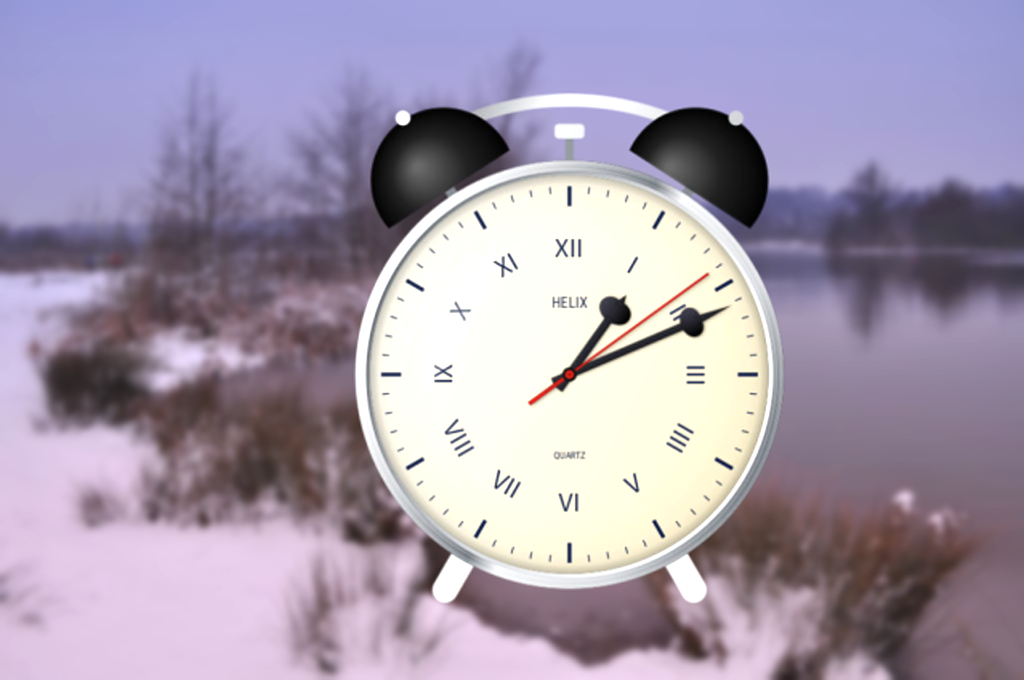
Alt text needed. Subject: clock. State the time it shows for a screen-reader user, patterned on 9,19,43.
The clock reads 1,11,09
